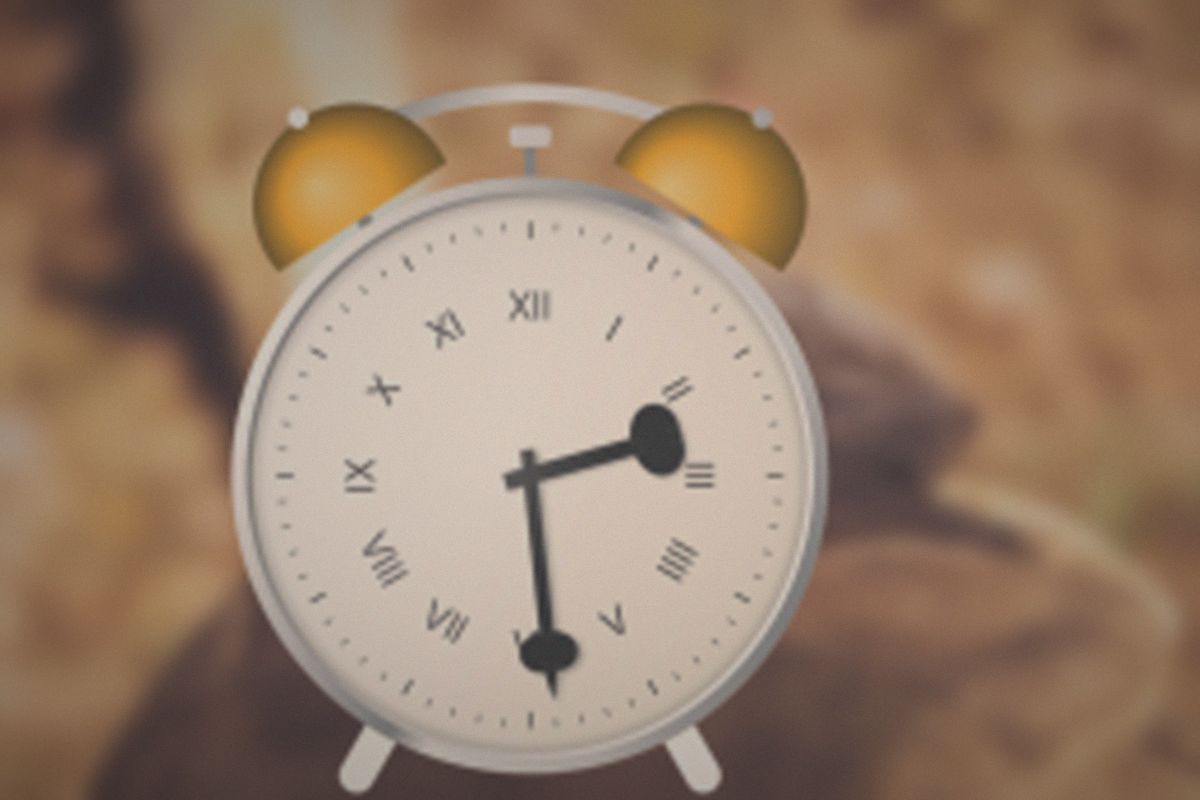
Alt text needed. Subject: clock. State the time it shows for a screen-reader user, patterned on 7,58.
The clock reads 2,29
